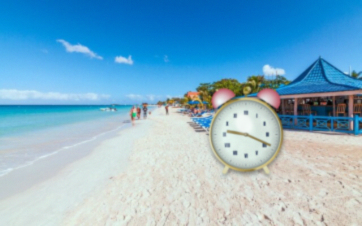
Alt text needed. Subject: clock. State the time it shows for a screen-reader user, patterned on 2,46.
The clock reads 9,19
